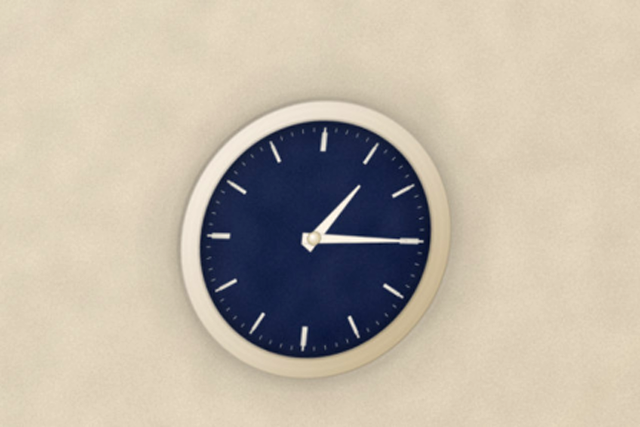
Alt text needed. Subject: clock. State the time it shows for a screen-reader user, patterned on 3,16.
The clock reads 1,15
